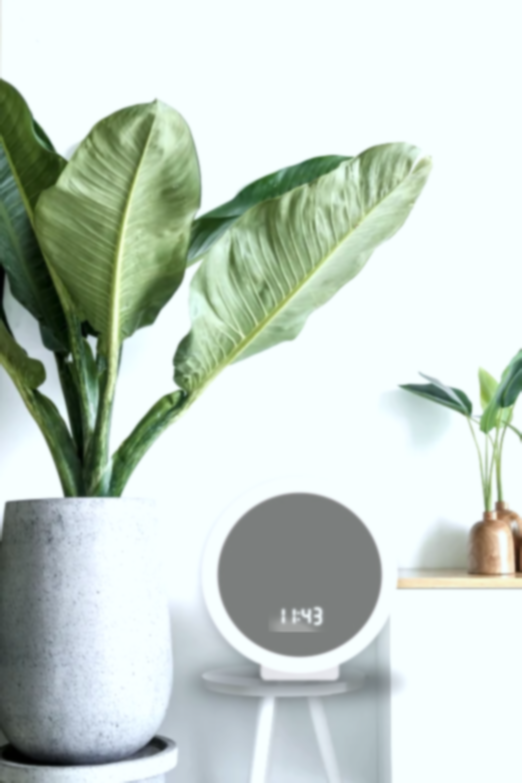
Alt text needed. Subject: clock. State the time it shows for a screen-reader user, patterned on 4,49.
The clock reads 11,43
